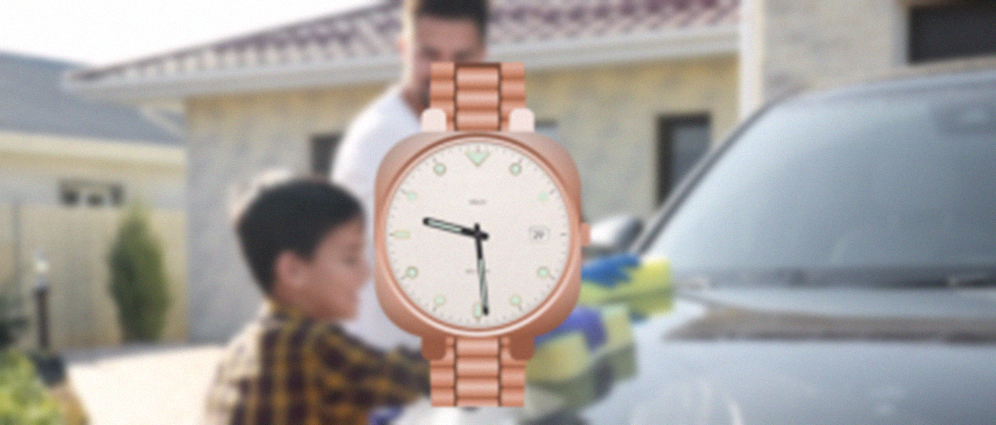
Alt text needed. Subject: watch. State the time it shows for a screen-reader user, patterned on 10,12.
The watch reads 9,29
